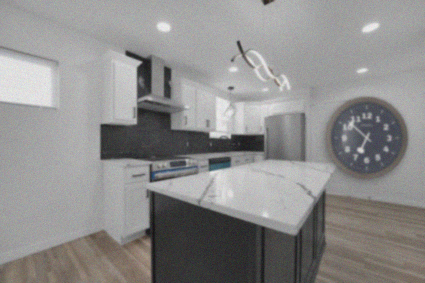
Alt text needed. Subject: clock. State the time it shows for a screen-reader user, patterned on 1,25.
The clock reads 6,52
